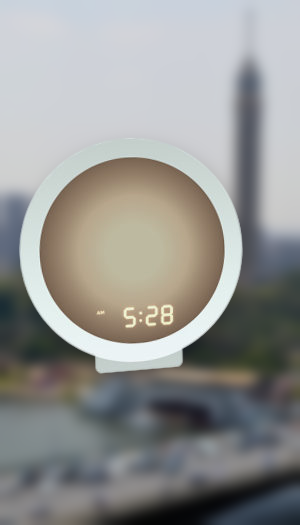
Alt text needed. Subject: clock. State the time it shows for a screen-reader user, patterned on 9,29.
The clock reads 5,28
